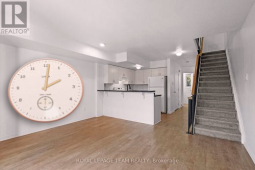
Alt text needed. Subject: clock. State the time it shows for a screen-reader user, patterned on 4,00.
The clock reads 2,01
